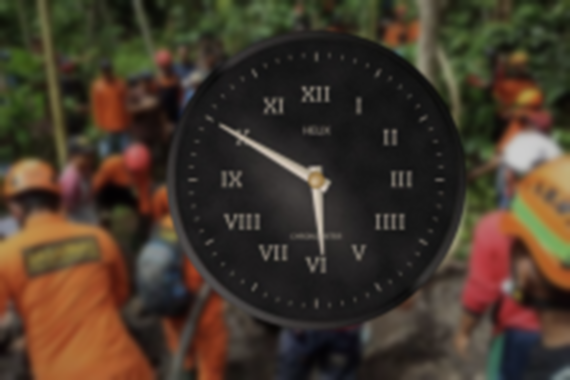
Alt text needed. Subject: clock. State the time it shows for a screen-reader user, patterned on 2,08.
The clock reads 5,50
